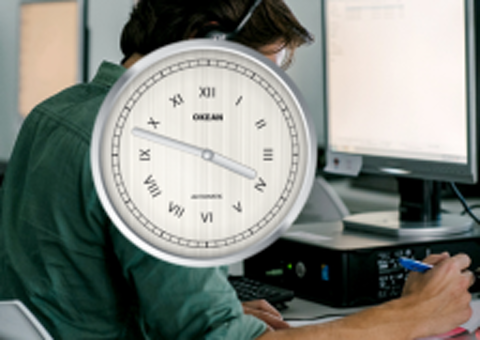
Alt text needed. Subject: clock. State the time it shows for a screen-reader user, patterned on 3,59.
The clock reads 3,48
